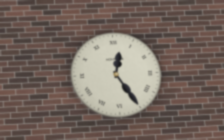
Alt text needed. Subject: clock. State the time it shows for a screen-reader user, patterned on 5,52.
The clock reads 12,25
